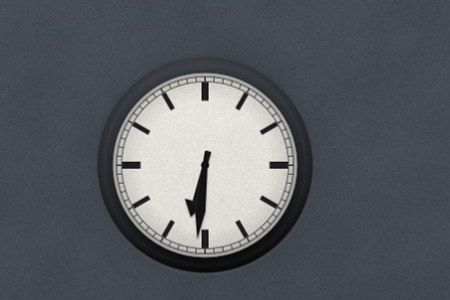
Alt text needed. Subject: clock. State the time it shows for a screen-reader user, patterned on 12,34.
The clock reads 6,31
